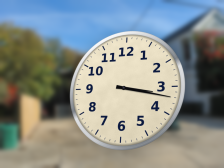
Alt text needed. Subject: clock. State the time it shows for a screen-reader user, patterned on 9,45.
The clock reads 3,17
